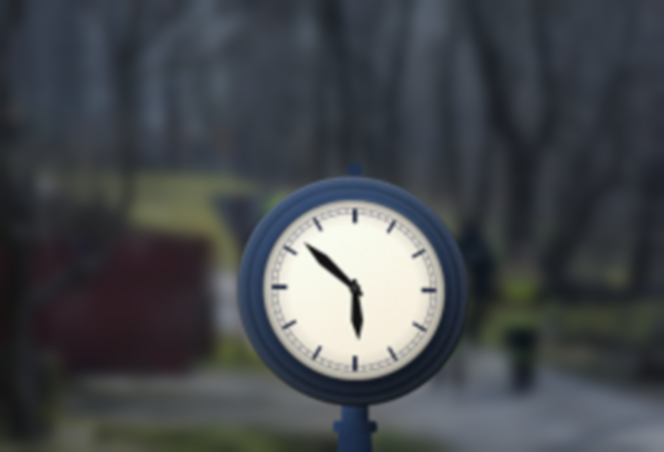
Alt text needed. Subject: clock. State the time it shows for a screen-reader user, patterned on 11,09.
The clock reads 5,52
